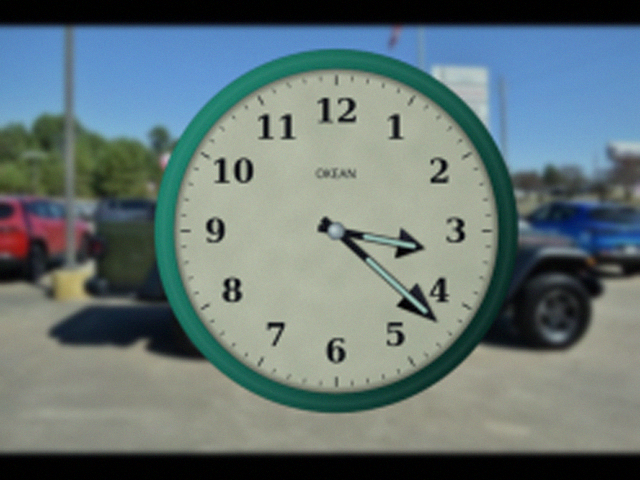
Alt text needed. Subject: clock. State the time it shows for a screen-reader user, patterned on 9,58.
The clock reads 3,22
